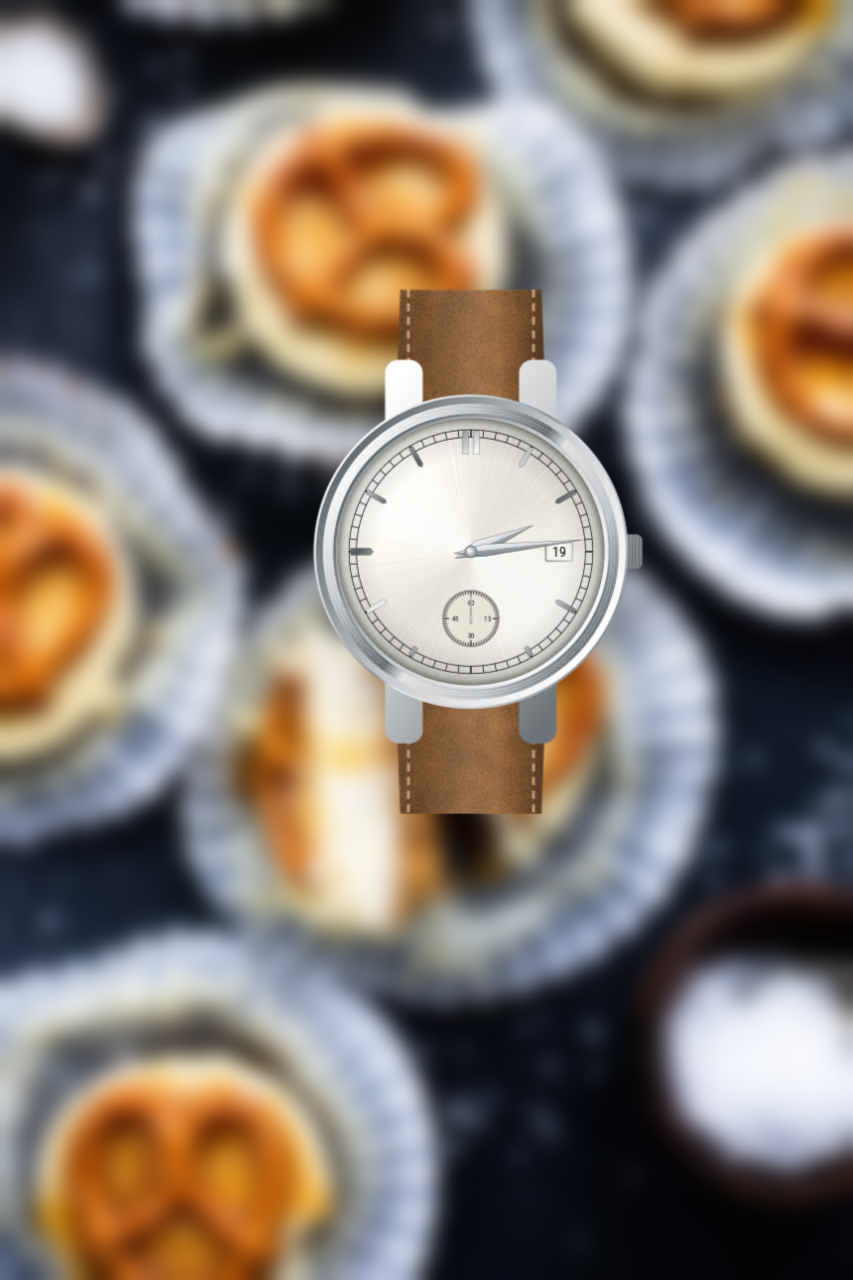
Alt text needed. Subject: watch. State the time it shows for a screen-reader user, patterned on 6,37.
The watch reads 2,14
